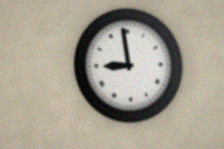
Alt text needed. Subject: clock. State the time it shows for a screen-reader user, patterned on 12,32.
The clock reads 8,59
